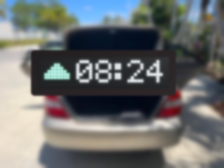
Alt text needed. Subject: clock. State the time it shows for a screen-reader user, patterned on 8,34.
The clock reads 8,24
